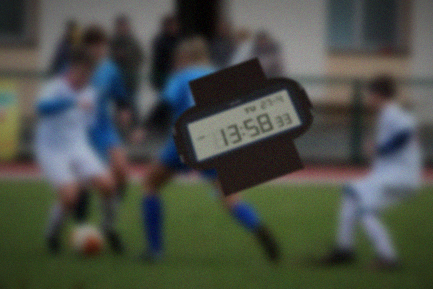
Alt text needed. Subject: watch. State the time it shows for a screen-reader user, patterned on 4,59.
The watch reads 13,58
